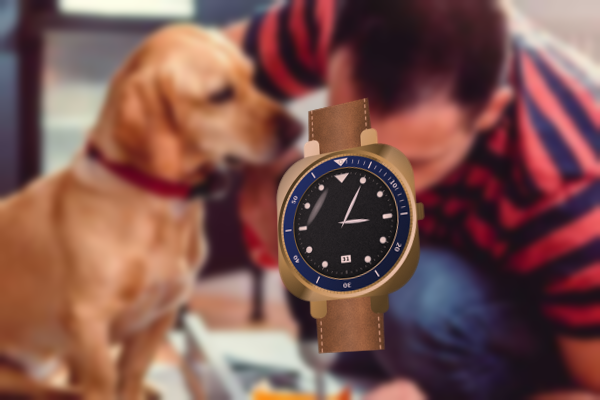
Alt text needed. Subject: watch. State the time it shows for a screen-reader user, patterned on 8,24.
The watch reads 3,05
